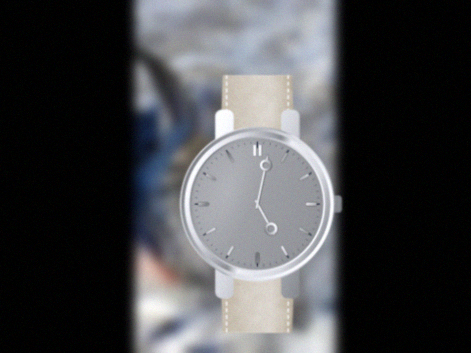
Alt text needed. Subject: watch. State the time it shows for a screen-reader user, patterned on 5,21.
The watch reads 5,02
